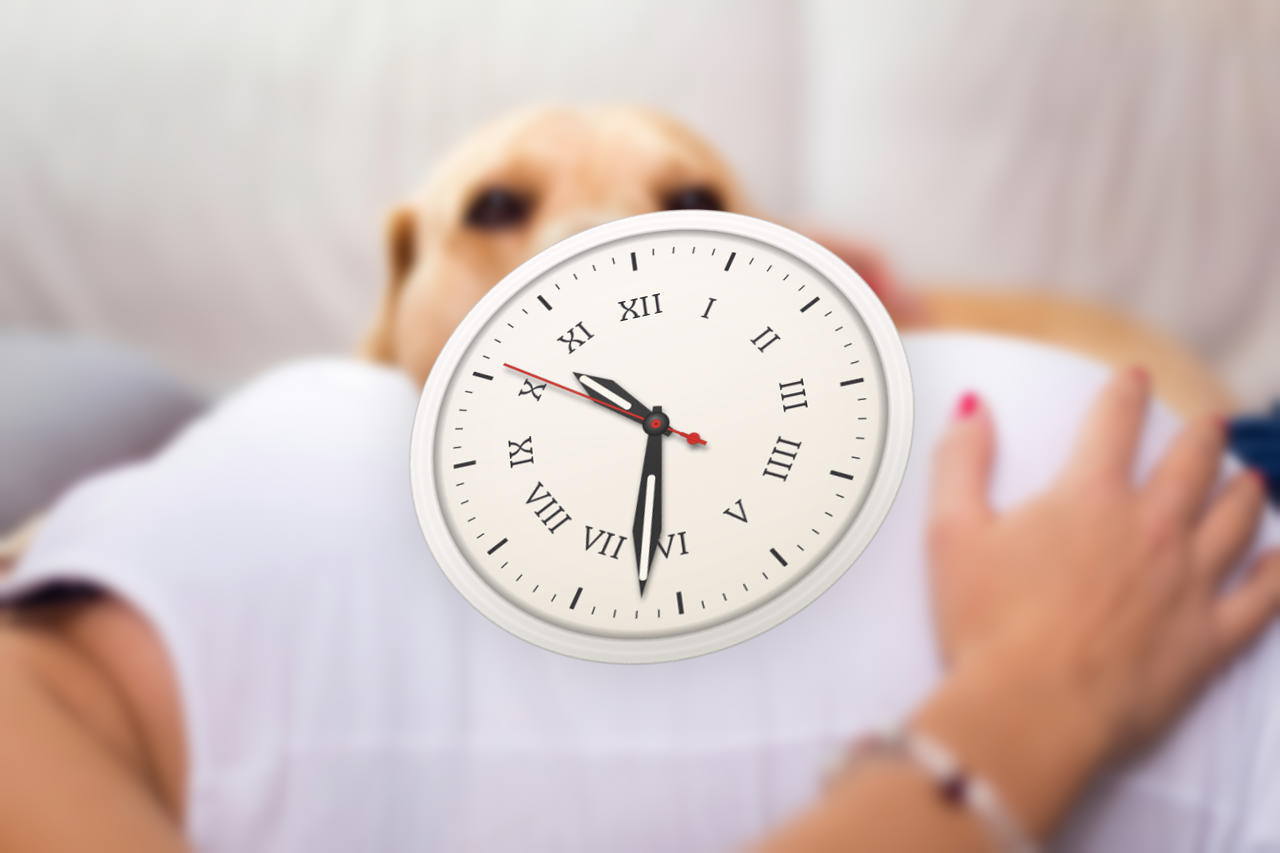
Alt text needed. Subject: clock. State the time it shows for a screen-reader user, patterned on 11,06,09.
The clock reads 10,31,51
